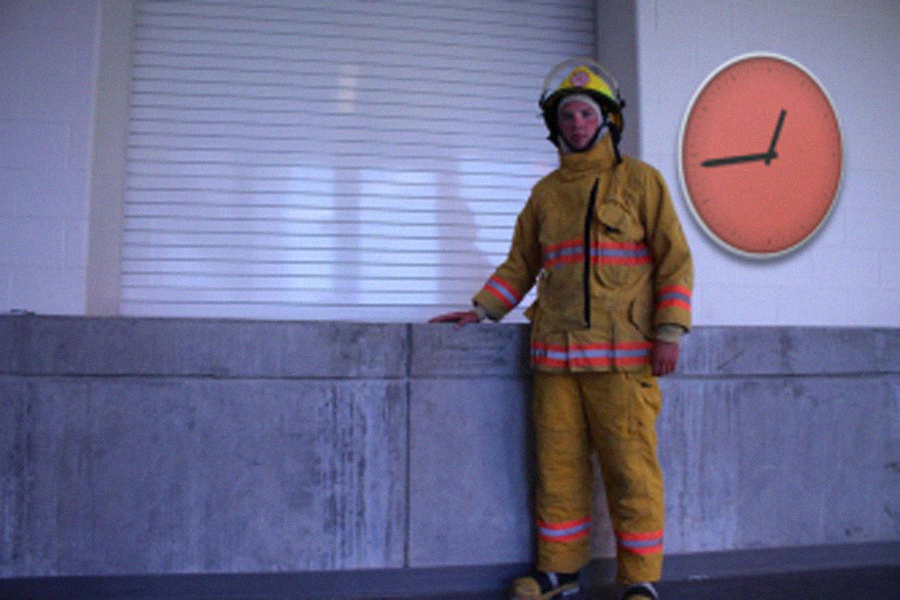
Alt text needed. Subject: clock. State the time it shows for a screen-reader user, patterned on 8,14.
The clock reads 12,44
